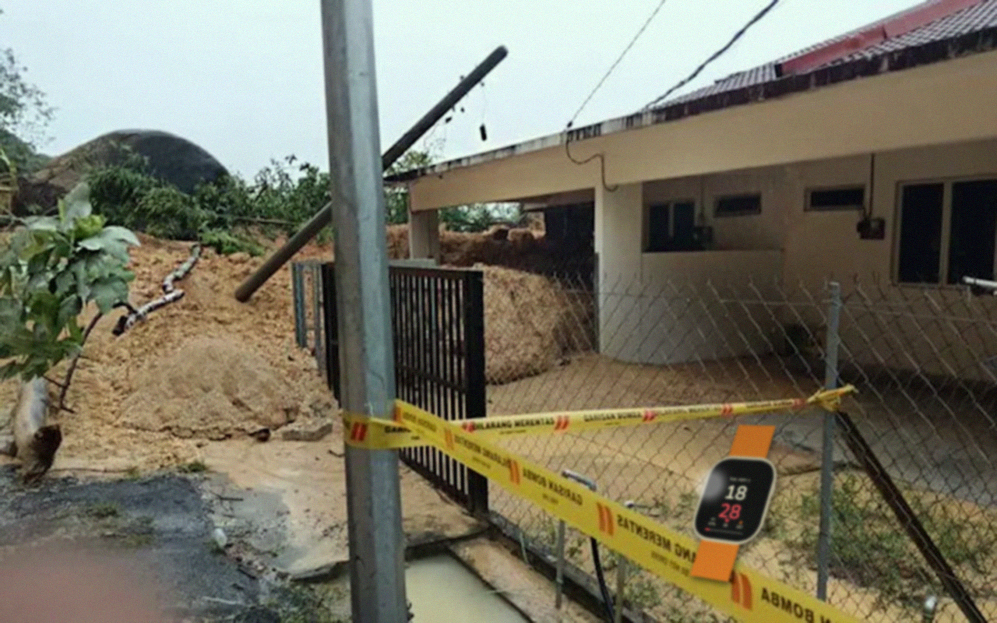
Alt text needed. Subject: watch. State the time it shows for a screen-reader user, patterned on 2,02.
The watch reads 18,28
